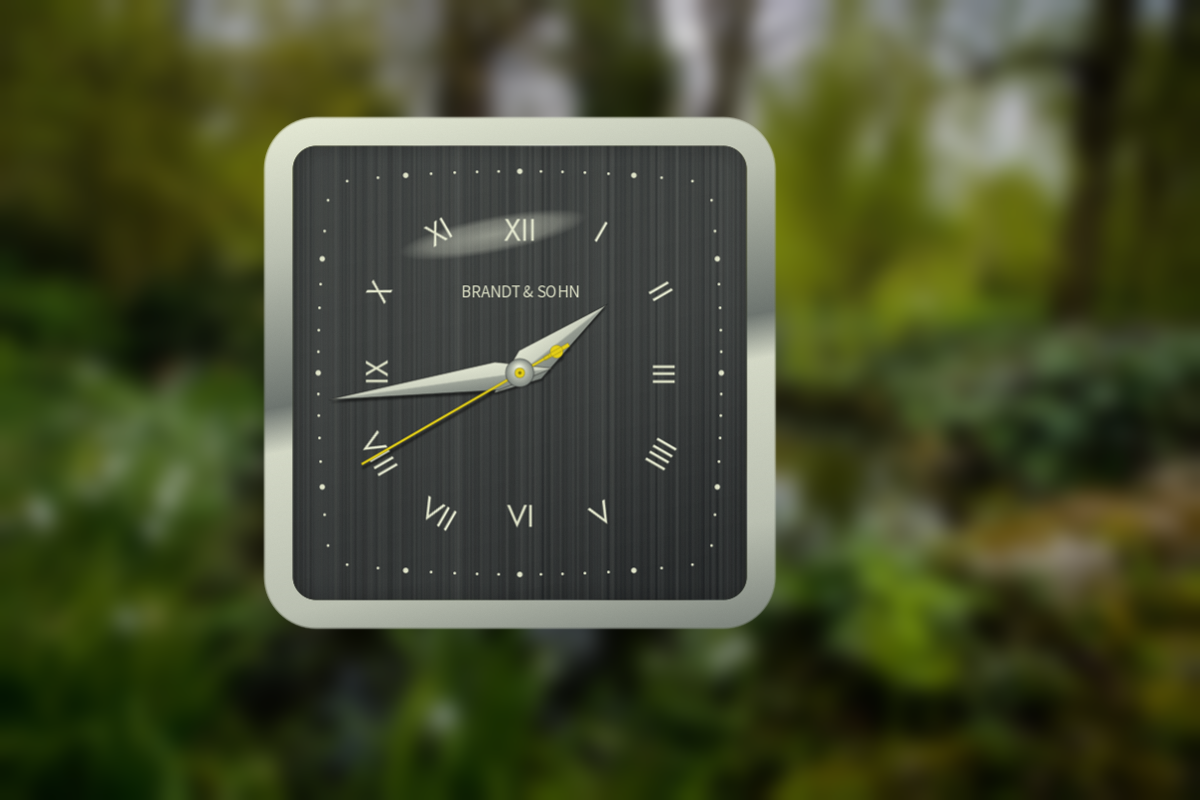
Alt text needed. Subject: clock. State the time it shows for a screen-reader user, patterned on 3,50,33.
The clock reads 1,43,40
